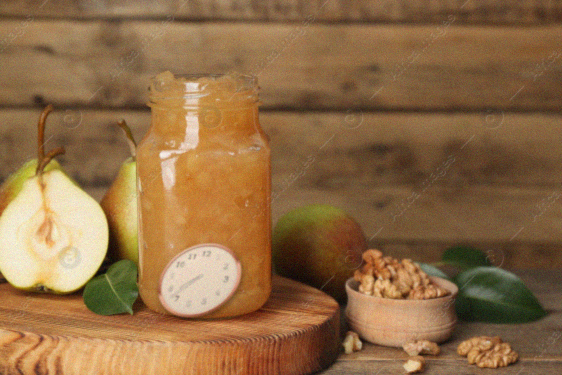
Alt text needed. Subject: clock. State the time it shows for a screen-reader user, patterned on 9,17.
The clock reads 7,37
